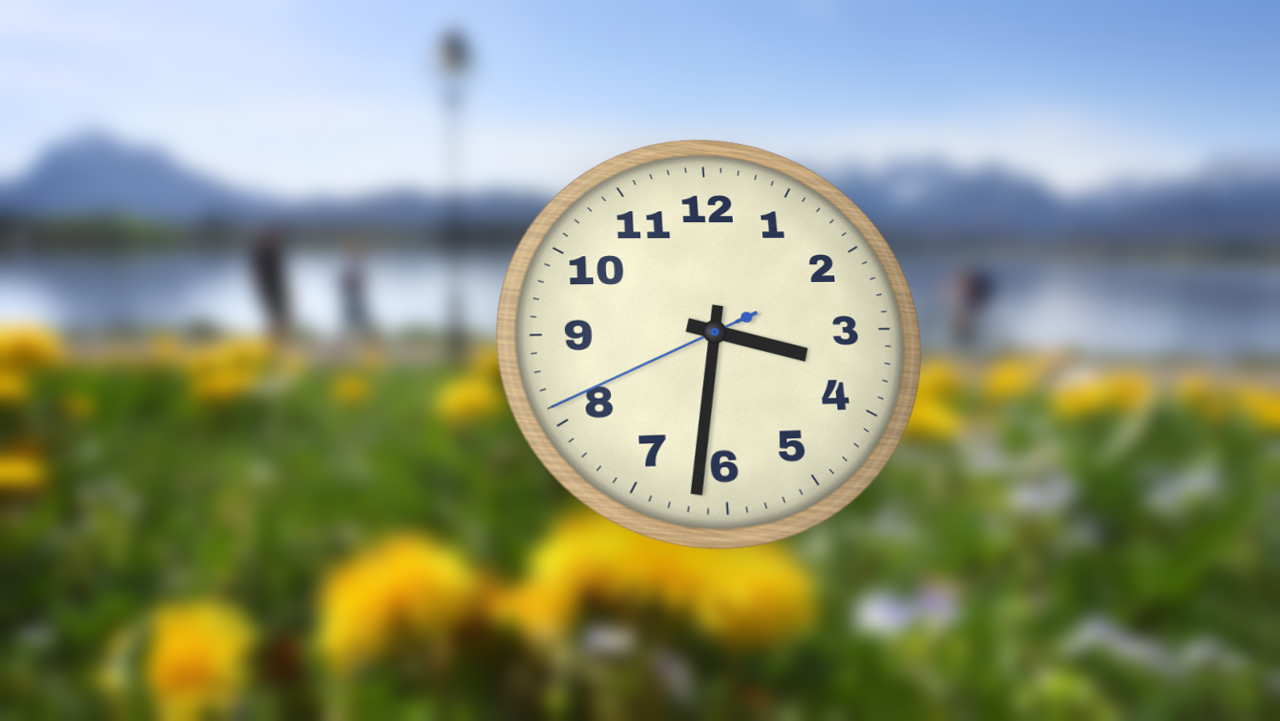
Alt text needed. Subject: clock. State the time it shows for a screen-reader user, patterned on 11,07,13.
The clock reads 3,31,41
